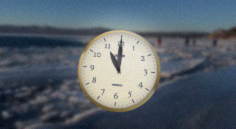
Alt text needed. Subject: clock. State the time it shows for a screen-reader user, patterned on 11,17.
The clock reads 11,00
